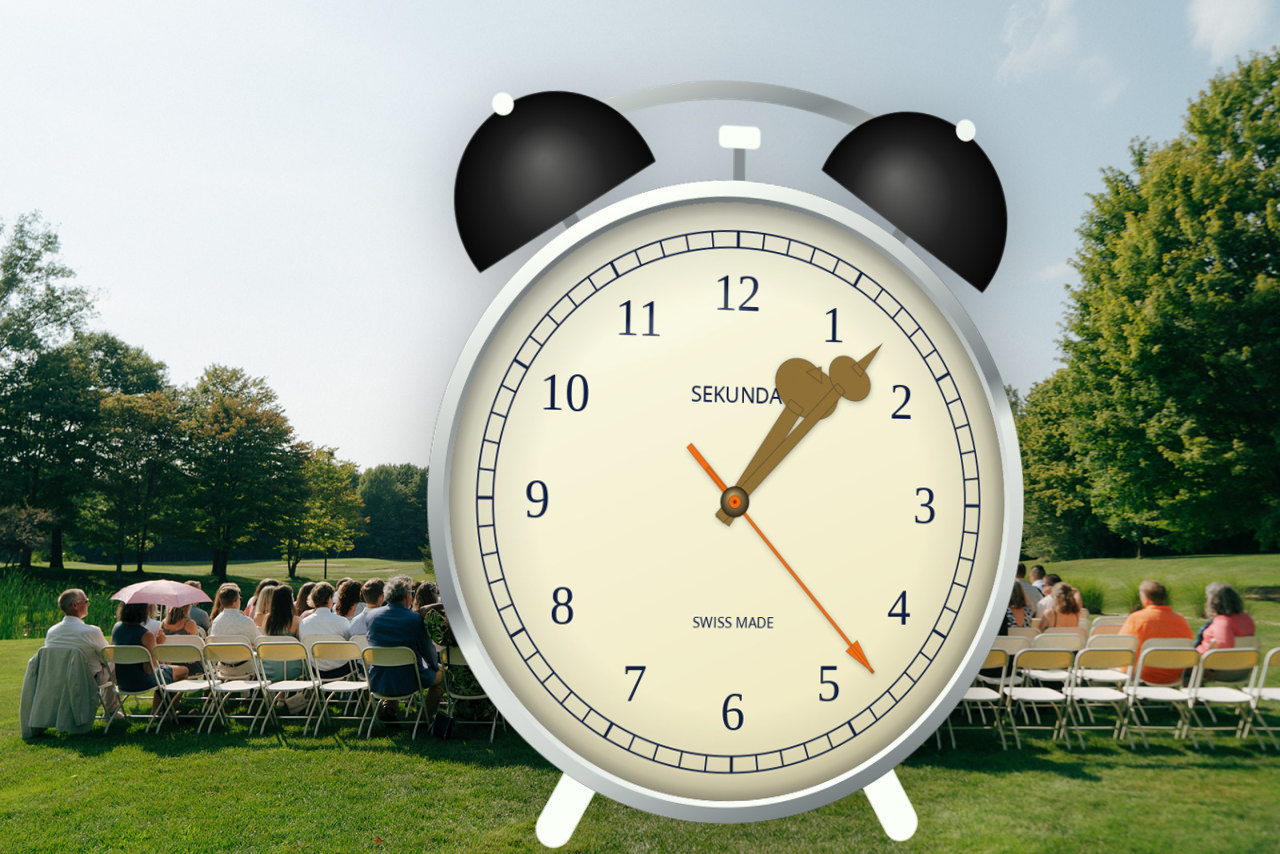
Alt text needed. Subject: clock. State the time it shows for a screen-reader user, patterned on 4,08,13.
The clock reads 1,07,23
